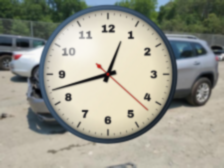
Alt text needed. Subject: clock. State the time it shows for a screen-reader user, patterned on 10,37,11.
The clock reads 12,42,22
